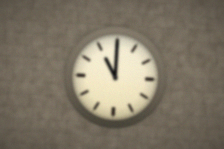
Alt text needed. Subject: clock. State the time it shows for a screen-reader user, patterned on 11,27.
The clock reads 11,00
